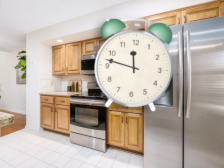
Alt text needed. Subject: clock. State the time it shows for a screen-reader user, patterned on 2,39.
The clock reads 11,47
